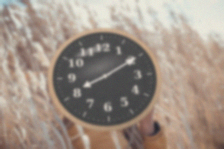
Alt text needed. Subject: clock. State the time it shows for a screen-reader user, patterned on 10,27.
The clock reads 8,10
